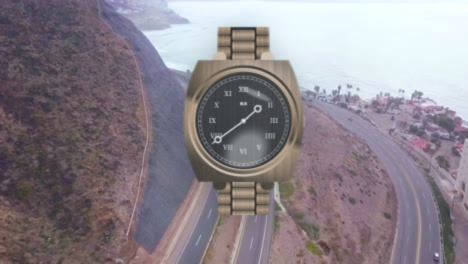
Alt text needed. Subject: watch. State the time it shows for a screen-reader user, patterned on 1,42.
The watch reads 1,39
